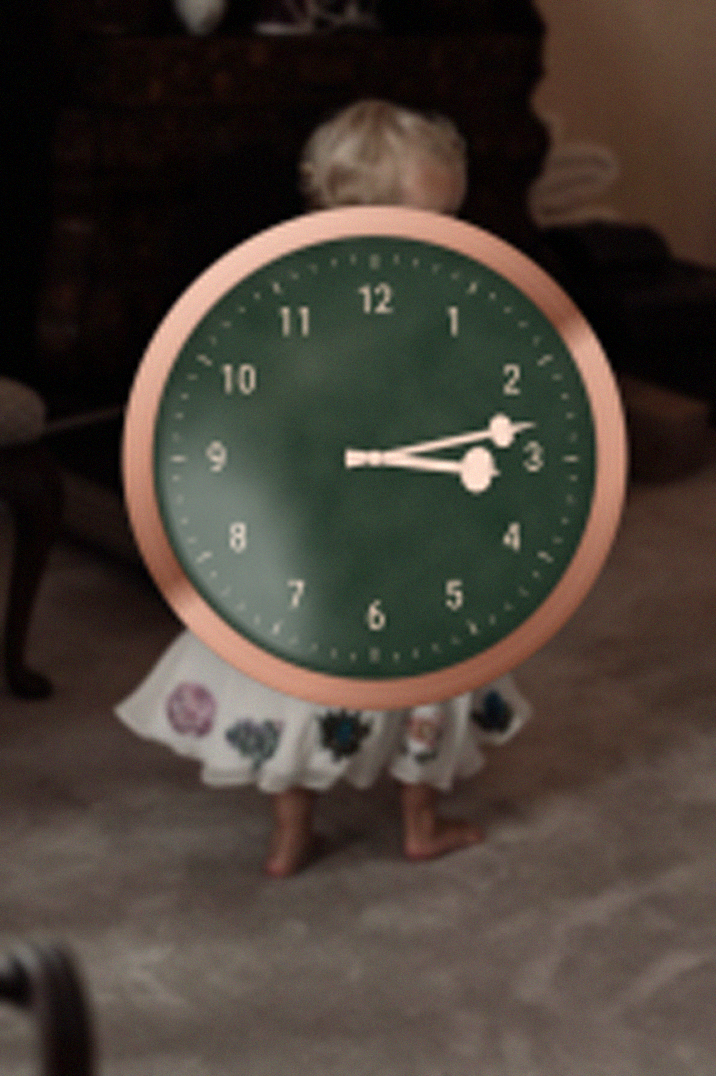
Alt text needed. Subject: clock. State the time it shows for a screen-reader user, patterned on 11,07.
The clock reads 3,13
